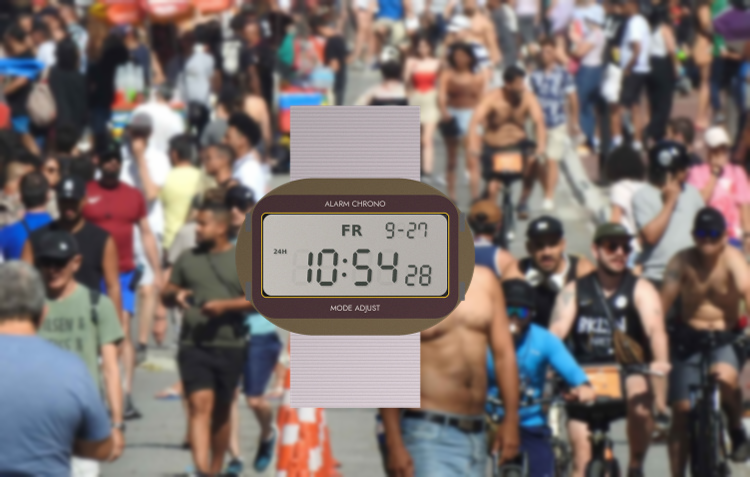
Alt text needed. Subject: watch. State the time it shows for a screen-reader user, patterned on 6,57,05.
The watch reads 10,54,28
